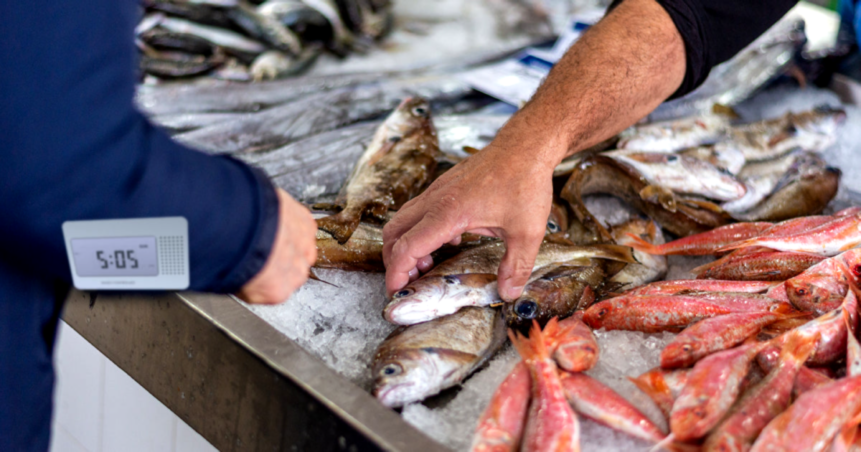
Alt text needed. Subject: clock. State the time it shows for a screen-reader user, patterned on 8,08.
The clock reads 5,05
